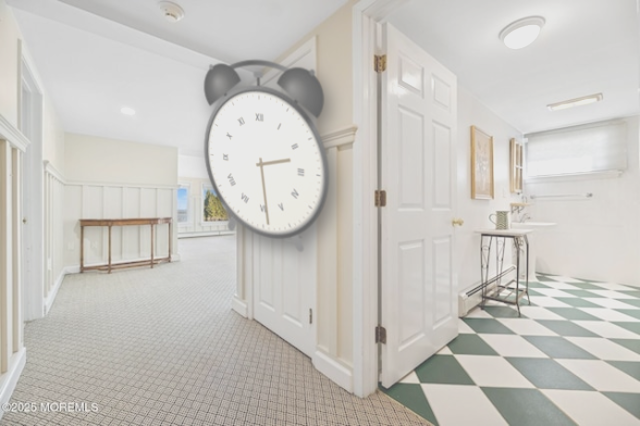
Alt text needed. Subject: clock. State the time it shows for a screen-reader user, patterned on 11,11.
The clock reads 2,29
